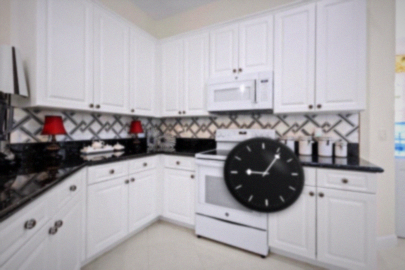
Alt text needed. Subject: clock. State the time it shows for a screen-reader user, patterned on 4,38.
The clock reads 9,06
